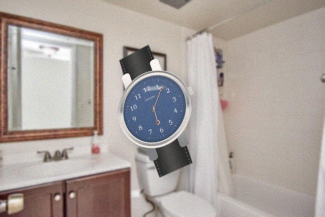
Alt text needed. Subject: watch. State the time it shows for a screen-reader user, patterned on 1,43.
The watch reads 6,07
